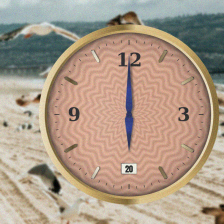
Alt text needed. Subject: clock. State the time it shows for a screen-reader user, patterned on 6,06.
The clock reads 6,00
